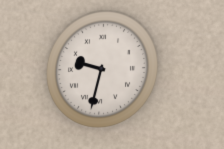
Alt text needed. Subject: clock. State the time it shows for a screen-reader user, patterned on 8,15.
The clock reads 9,32
